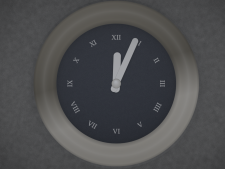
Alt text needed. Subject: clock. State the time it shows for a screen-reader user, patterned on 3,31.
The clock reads 12,04
